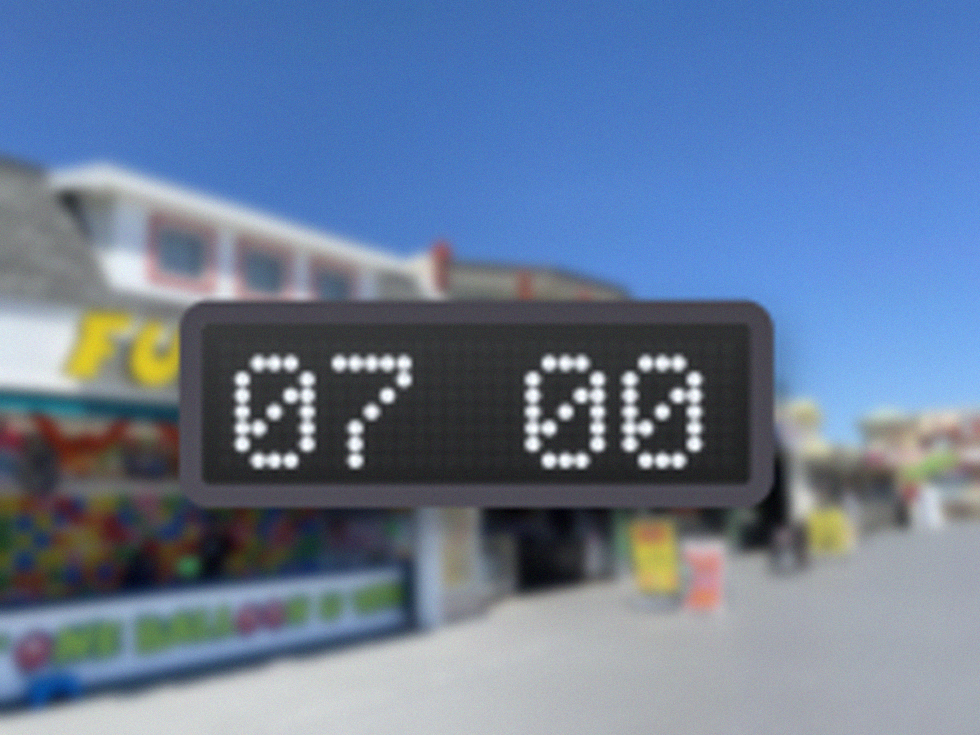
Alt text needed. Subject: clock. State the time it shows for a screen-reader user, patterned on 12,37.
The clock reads 7,00
